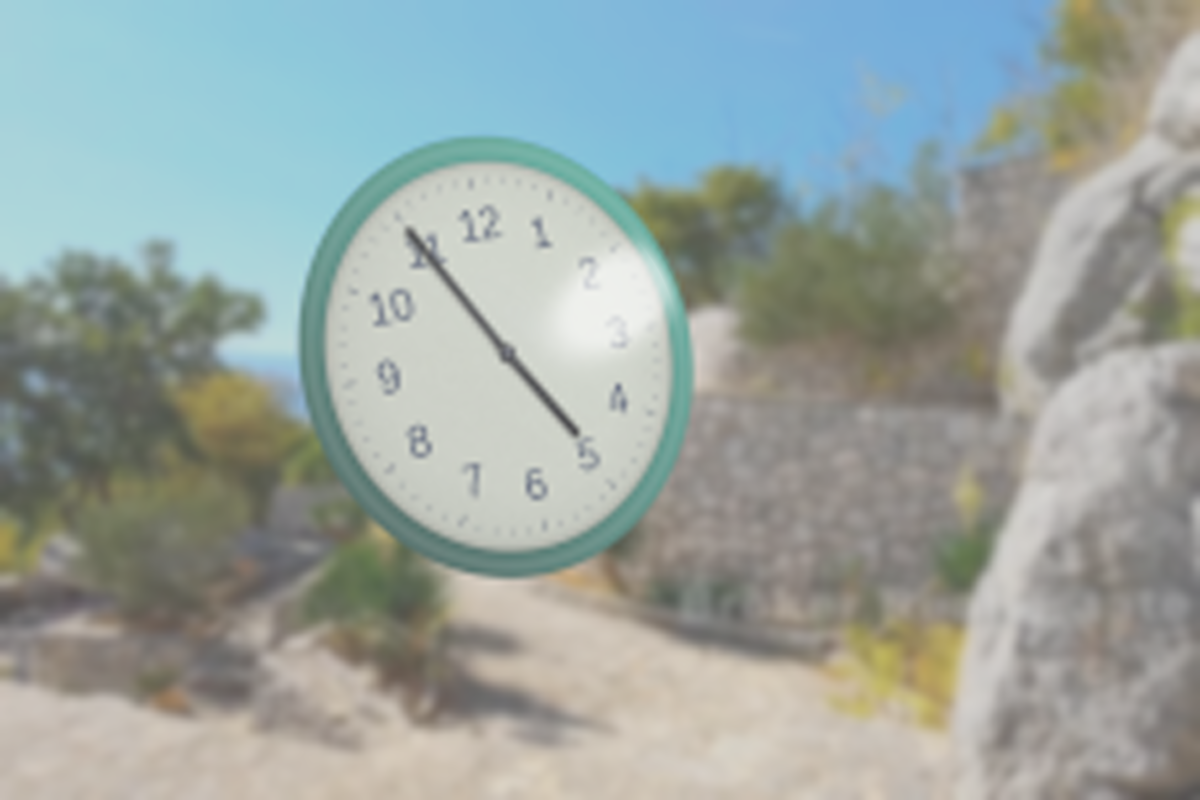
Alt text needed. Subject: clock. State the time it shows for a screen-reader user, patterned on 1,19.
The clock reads 4,55
